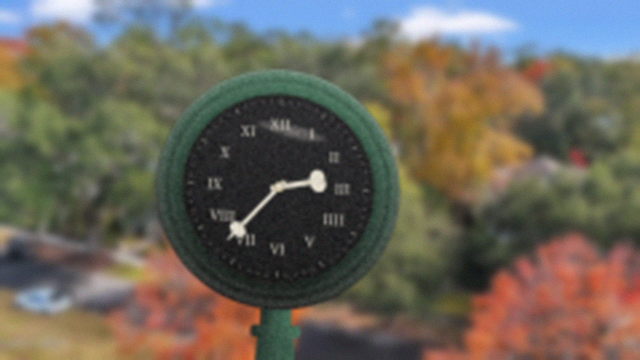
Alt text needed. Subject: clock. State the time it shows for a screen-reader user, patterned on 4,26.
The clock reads 2,37
